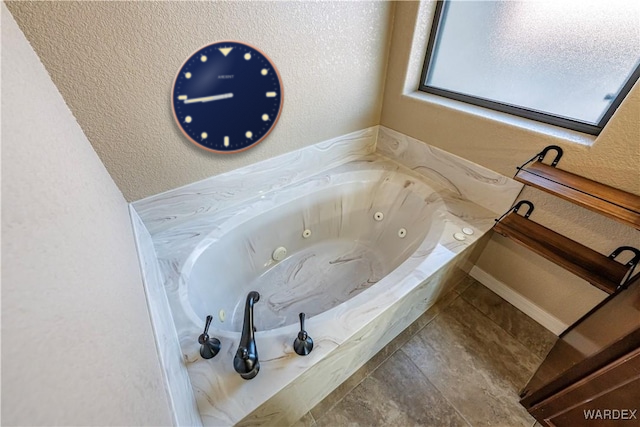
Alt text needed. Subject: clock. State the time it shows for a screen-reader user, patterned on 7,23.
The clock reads 8,44
